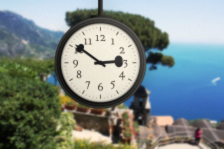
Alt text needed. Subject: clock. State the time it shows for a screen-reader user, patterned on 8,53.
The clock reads 2,51
